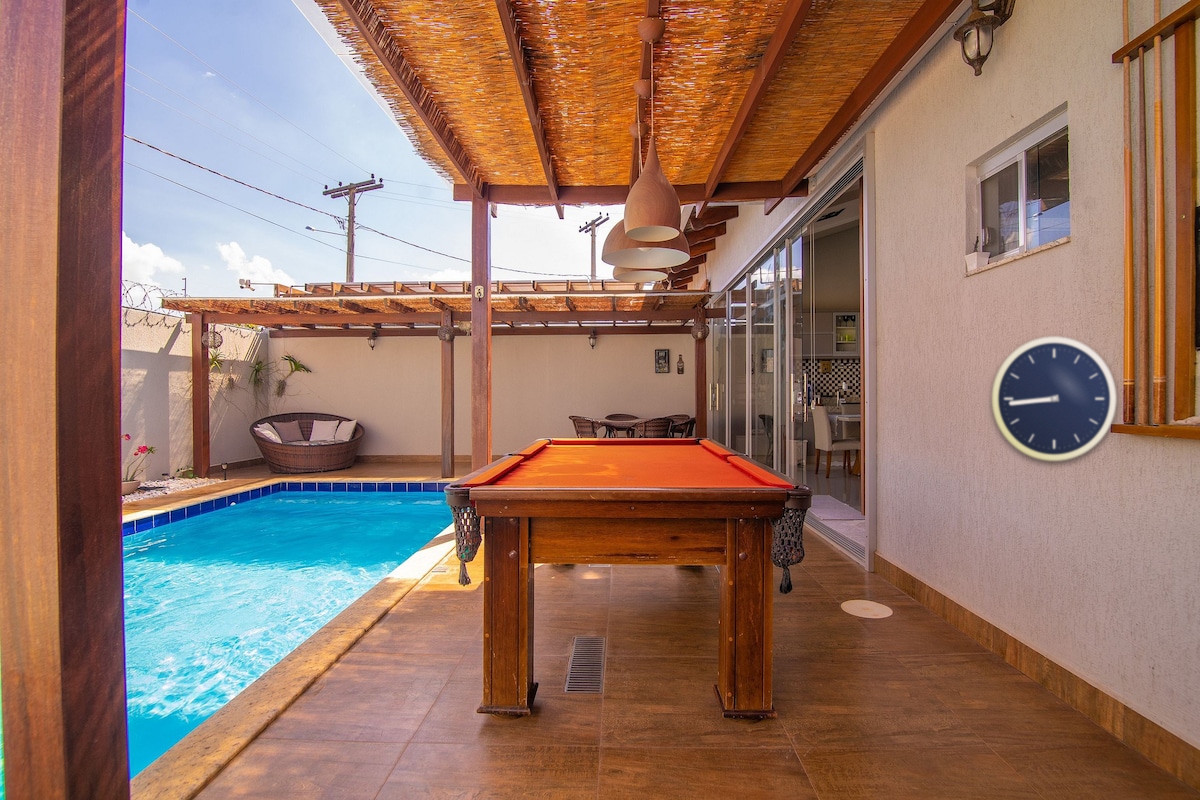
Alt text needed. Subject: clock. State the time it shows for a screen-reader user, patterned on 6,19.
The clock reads 8,44
